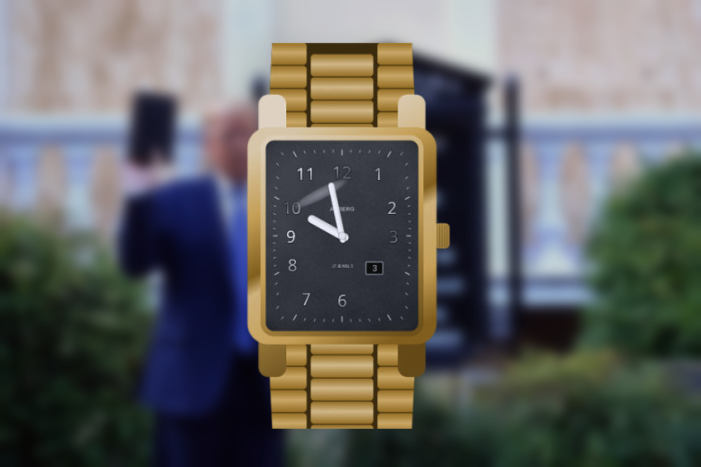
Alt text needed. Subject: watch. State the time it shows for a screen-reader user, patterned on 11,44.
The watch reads 9,58
